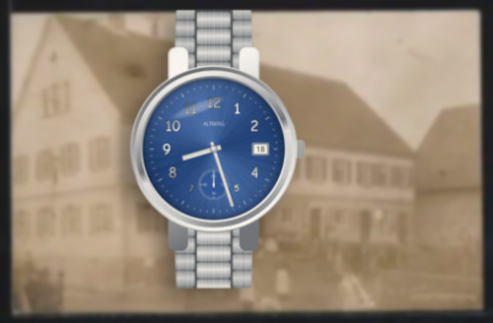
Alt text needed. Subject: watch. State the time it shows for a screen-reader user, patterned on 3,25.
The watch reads 8,27
